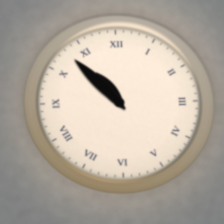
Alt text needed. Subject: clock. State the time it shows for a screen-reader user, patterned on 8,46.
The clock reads 10,53
